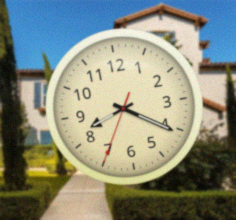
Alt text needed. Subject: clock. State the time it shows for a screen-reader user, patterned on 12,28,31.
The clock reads 8,20,35
